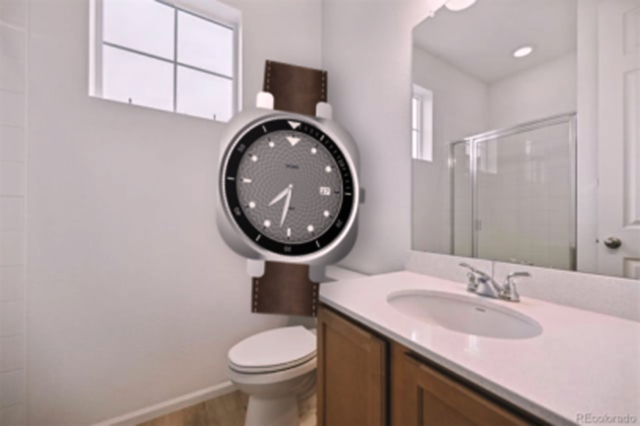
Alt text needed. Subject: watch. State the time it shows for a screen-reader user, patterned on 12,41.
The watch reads 7,32
